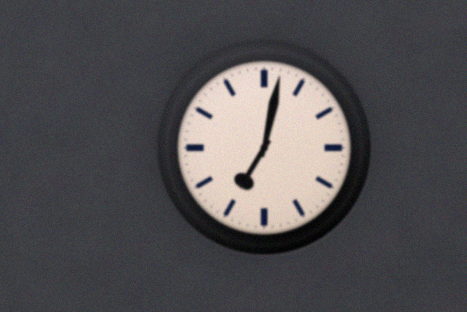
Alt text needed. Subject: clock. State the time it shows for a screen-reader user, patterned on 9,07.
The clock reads 7,02
